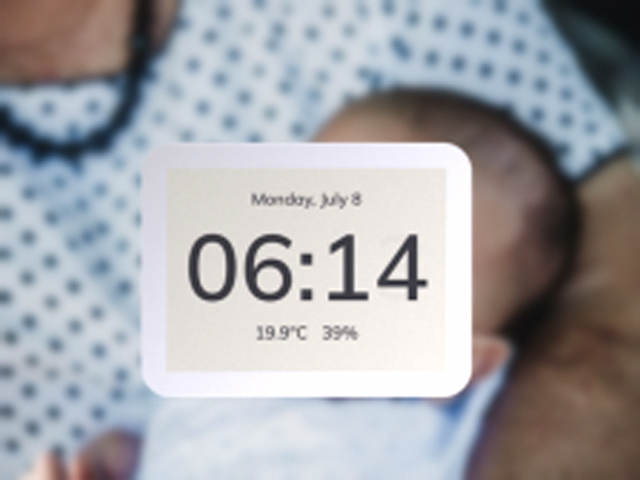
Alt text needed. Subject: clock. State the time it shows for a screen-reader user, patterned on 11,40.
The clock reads 6,14
